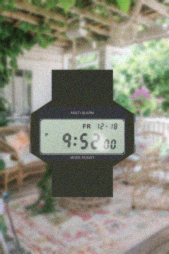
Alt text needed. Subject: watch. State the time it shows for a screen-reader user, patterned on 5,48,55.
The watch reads 9,52,00
